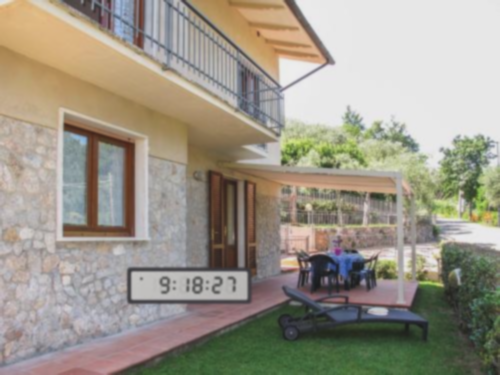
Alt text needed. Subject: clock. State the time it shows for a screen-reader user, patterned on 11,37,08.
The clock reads 9,18,27
